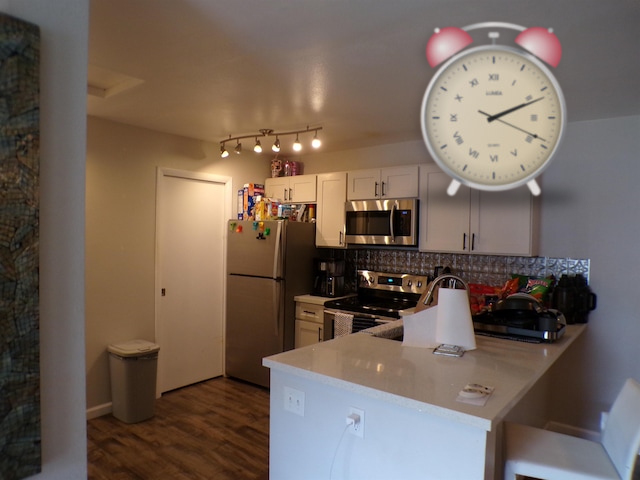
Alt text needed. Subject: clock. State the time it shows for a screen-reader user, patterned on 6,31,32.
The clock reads 2,11,19
